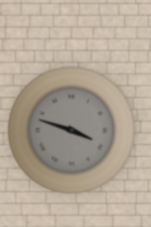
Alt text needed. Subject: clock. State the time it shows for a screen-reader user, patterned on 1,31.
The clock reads 3,48
